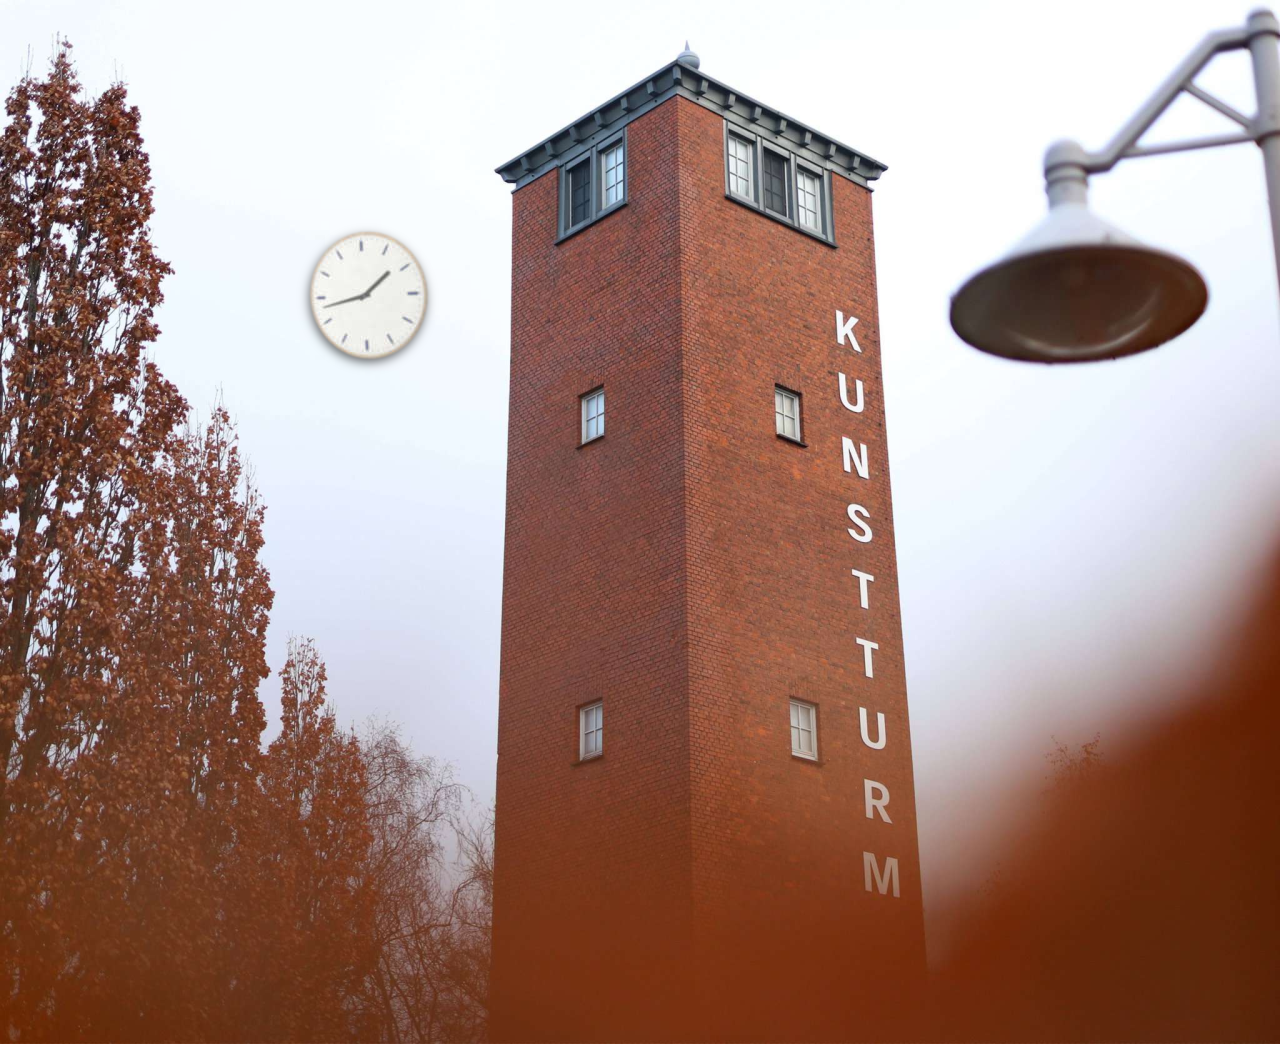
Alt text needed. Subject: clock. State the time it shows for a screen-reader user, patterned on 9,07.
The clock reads 1,43
